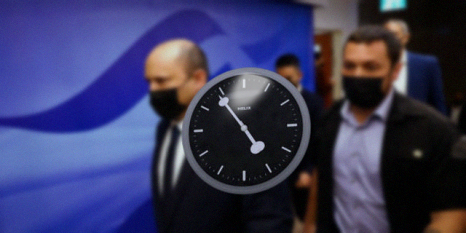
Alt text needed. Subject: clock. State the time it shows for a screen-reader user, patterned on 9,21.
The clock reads 4,54
